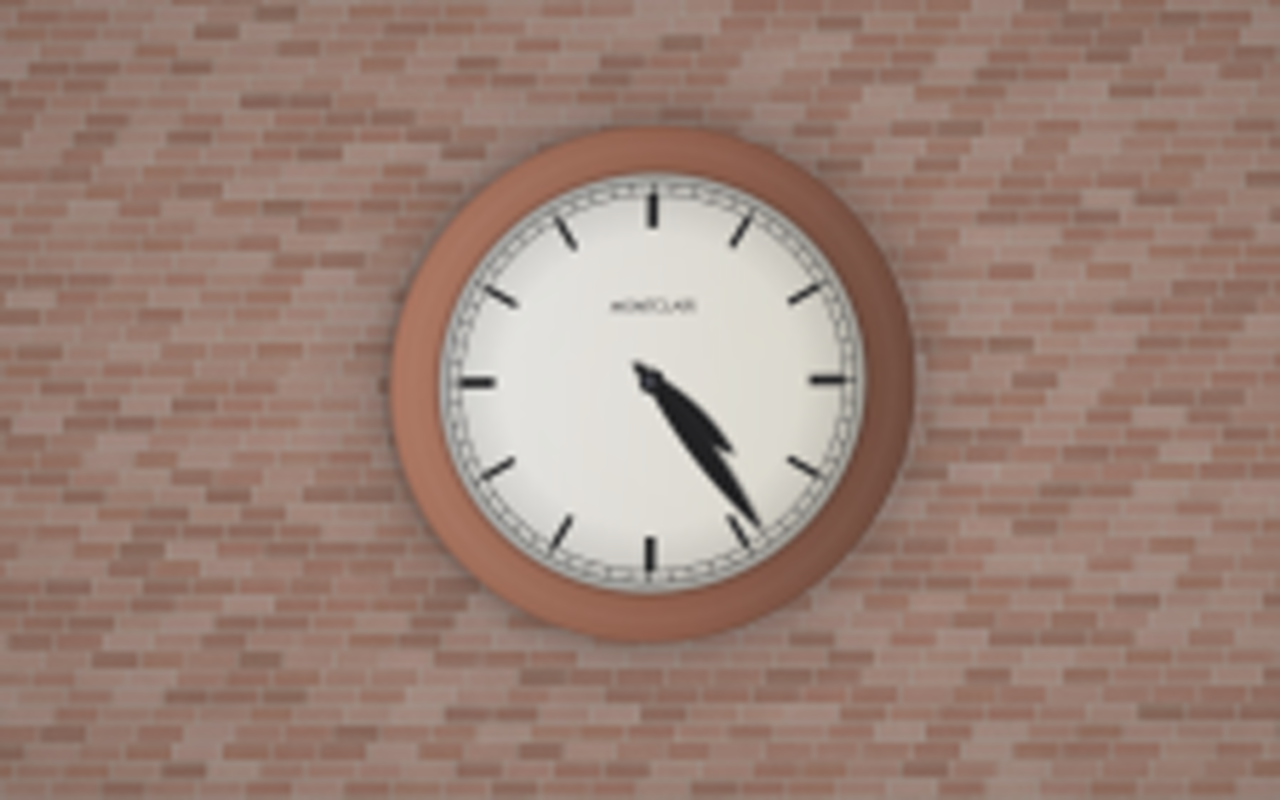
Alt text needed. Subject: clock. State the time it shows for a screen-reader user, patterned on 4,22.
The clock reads 4,24
